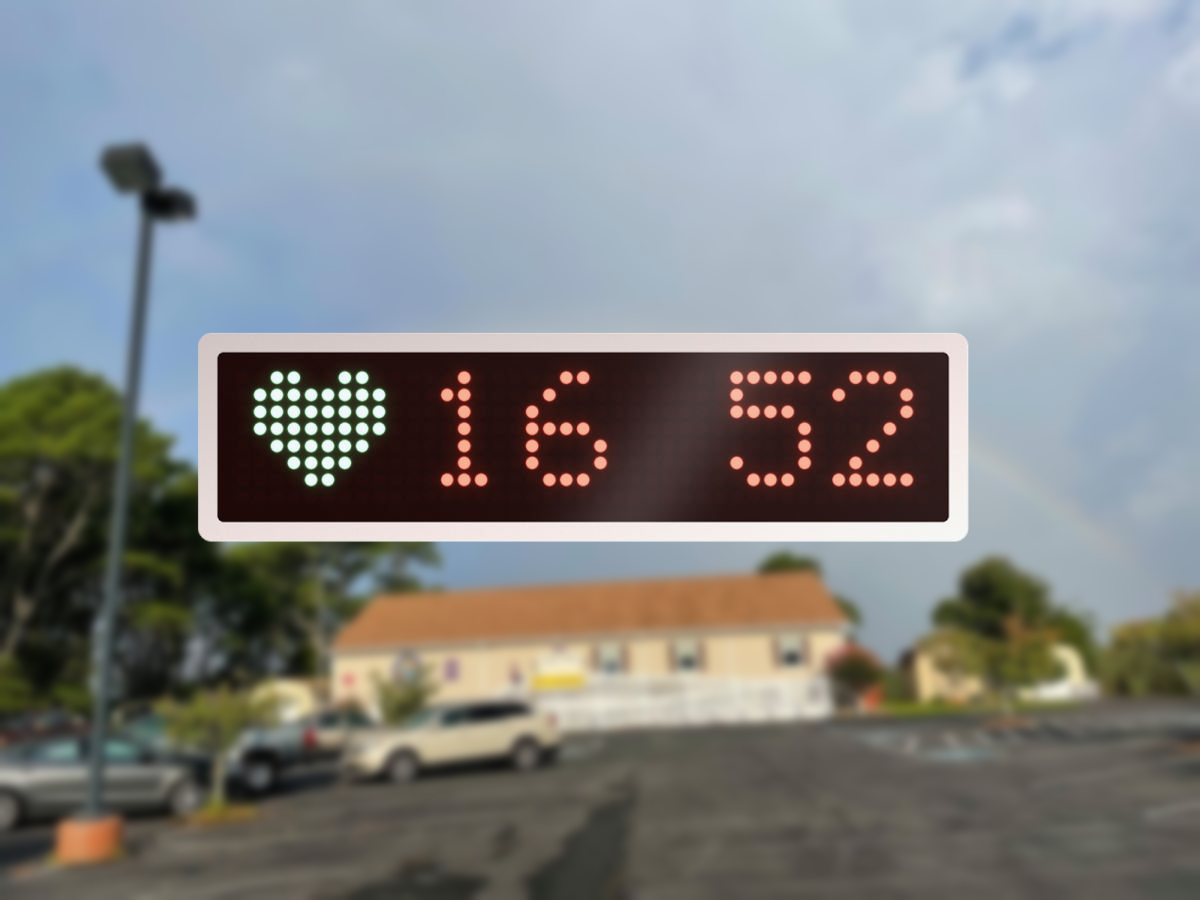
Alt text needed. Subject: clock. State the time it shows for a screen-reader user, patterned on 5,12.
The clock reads 16,52
